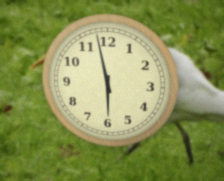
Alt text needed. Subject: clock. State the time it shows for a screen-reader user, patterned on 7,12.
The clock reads 5,58
